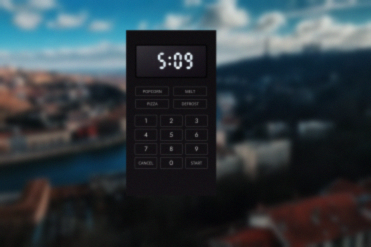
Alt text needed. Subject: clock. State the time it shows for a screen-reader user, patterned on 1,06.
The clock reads 5,09
